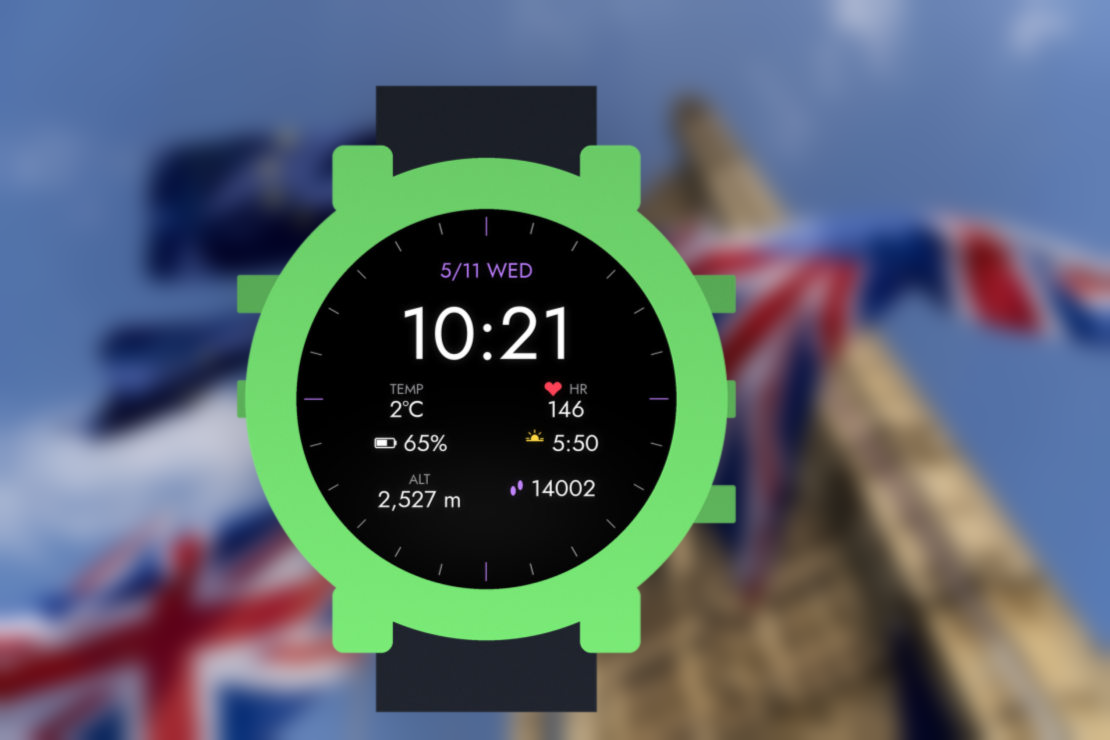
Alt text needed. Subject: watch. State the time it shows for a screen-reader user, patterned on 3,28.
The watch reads 10,21
